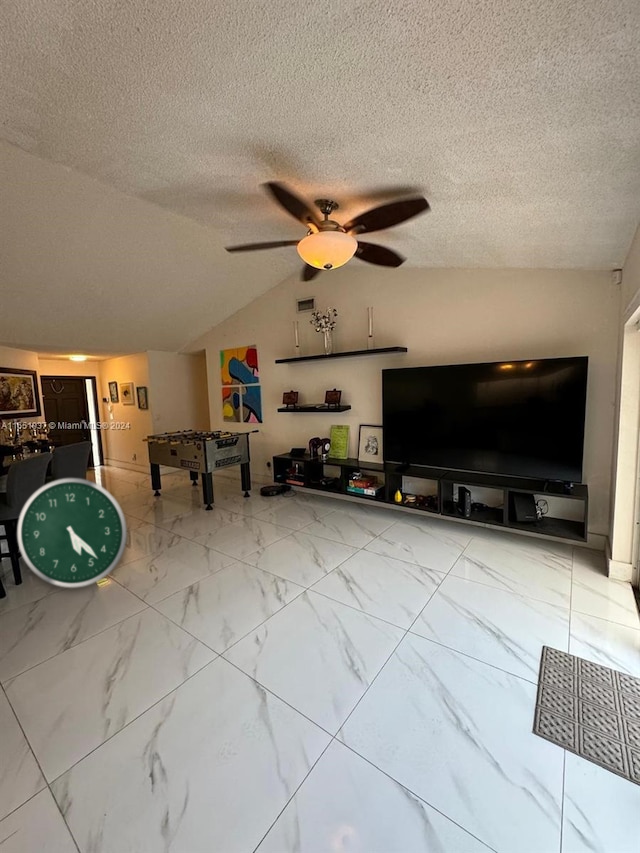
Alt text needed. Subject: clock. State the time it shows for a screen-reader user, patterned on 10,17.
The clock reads 5,23
